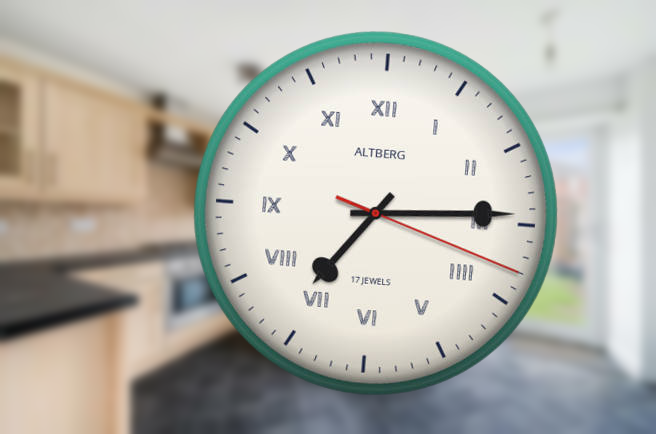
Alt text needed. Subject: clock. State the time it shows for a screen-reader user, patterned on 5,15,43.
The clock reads 7,14,18
